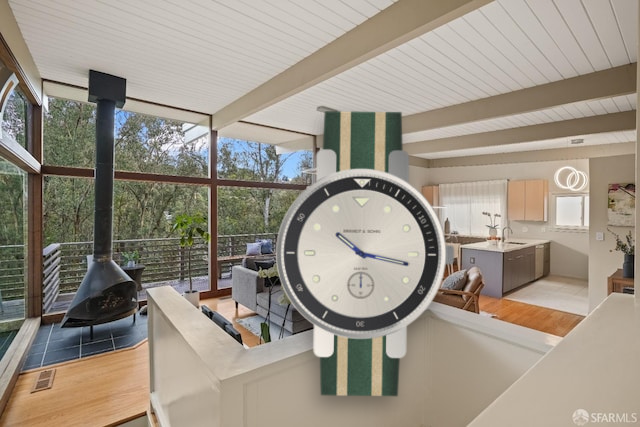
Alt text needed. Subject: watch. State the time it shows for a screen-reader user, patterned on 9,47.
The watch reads 10,17
